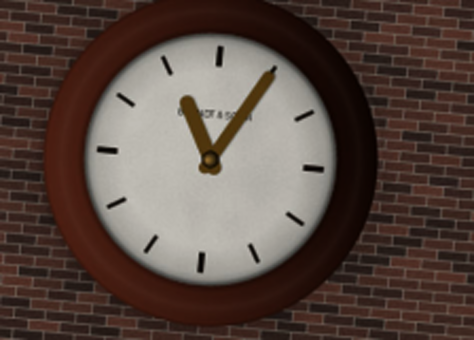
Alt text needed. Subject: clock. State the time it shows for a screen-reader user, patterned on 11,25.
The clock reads 11,05
